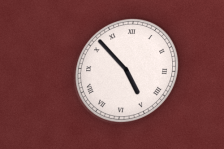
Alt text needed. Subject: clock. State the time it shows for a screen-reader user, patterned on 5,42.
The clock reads 4,52
